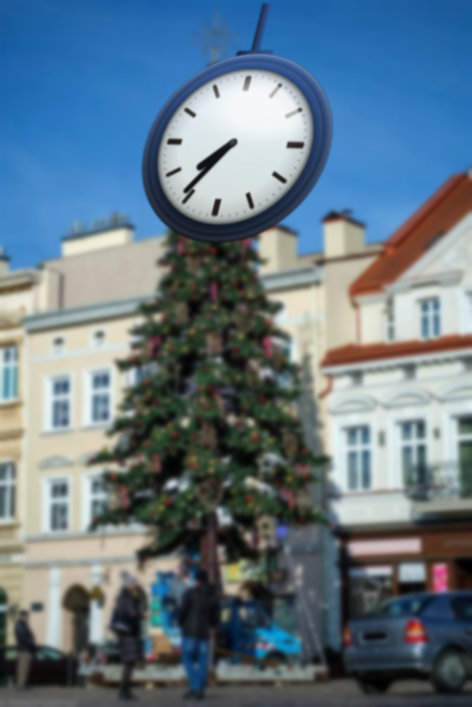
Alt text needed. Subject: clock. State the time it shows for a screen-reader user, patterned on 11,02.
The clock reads 7,36
